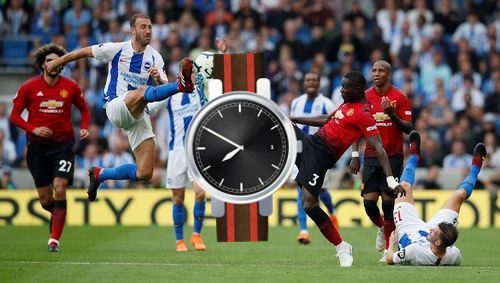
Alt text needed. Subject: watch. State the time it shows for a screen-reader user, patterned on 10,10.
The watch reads 7,50
